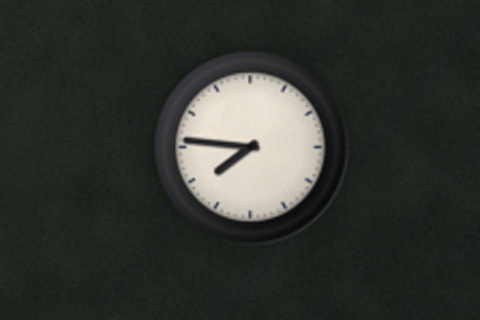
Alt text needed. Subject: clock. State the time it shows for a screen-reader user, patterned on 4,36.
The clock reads 7,46
